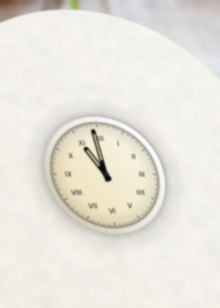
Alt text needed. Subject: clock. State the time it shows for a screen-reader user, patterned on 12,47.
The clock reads 10,59
